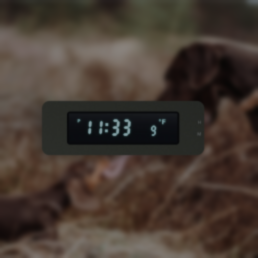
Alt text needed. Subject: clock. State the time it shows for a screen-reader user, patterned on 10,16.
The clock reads 11,33
